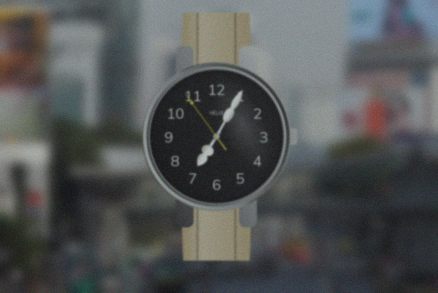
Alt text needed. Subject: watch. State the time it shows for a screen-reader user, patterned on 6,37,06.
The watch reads 7,04,54
